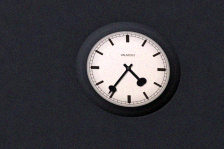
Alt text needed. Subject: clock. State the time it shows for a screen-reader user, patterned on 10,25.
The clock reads 4,36
